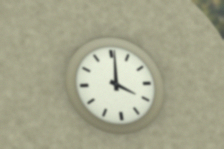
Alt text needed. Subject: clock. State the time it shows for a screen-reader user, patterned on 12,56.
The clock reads 4,01
